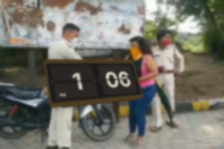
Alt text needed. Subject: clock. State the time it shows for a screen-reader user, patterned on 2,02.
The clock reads 1,06
